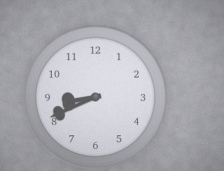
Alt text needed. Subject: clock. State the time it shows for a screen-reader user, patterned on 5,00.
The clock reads 8,41
